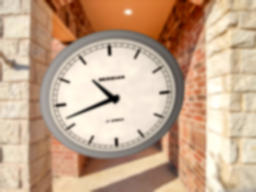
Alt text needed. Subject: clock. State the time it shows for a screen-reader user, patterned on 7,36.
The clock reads 10,42
